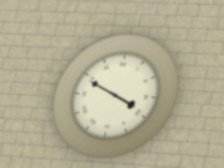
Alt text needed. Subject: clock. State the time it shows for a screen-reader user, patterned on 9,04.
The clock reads 3,49
